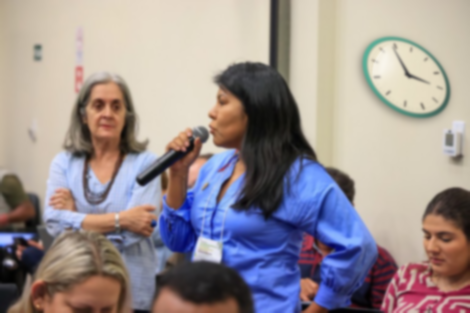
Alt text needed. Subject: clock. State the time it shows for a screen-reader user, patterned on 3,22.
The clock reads 3,59
